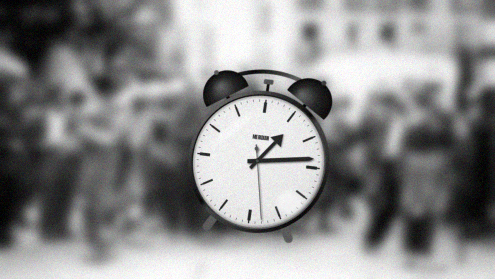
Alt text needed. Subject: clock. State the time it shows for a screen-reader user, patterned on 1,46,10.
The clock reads 1,13,28
